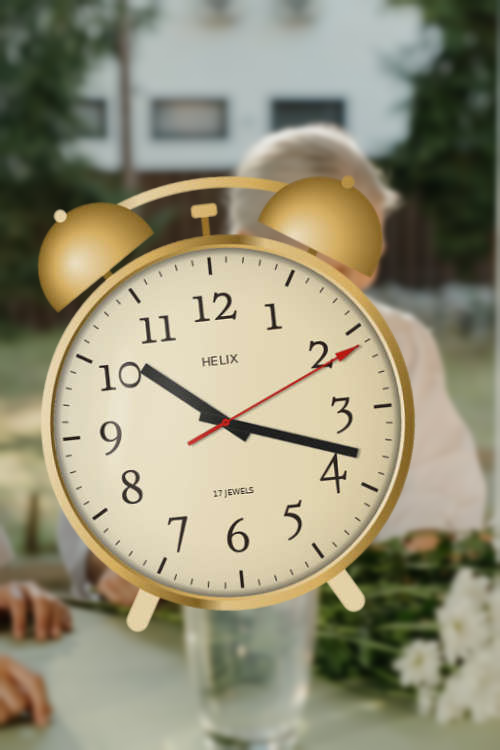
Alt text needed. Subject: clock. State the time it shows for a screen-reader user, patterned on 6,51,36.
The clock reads 10,18,11
